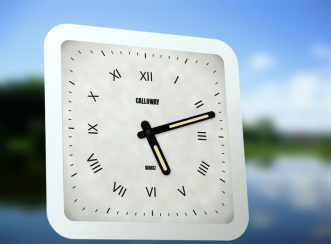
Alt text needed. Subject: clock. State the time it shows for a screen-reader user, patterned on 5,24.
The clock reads 5,12
